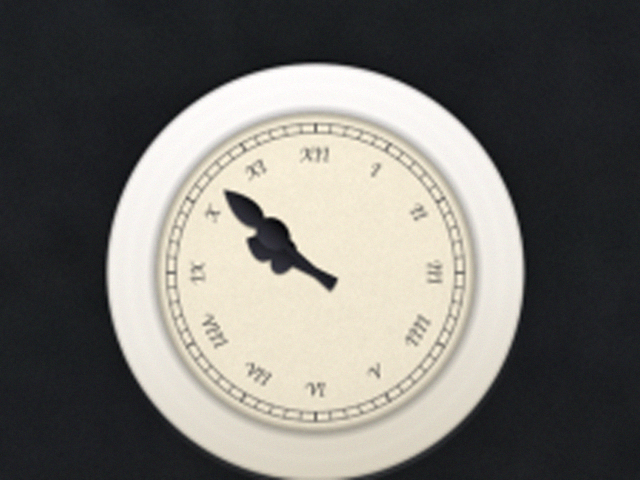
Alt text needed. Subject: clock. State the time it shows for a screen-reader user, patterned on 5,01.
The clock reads 9,52
